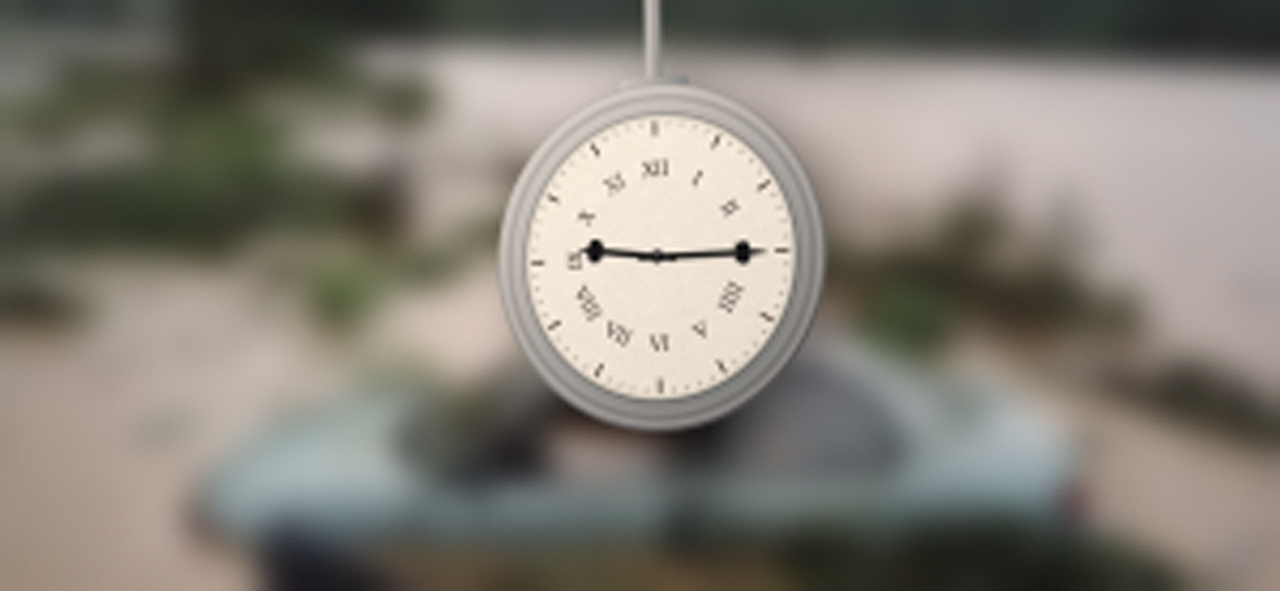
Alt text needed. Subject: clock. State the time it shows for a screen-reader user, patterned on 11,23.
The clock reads 9,15
